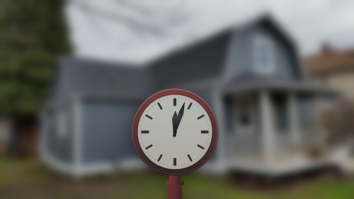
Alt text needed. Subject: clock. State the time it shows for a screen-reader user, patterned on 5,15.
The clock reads 12,03
